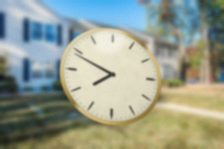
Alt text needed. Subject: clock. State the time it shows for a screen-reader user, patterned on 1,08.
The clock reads 7,49
